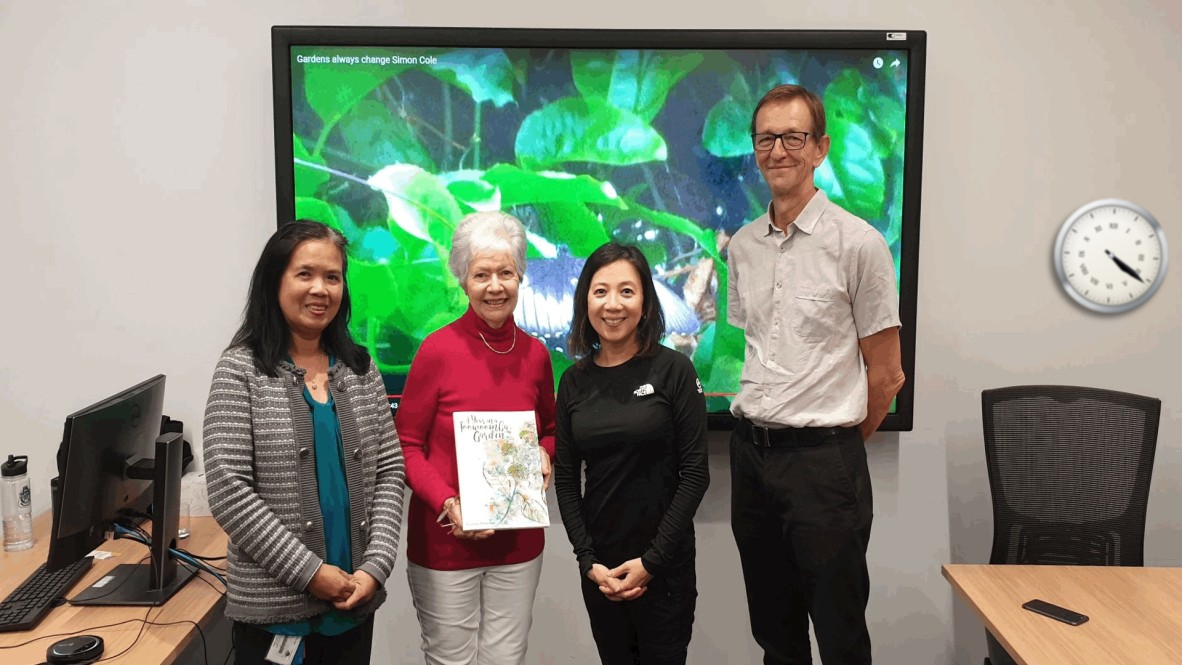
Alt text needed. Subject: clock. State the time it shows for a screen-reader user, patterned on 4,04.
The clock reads 4,21
